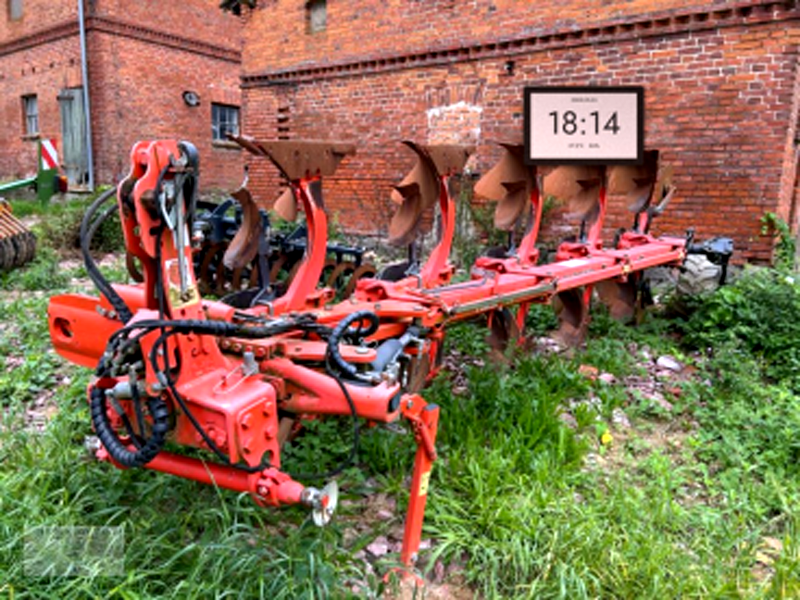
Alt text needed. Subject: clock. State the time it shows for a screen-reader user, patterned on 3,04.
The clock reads 18,14
